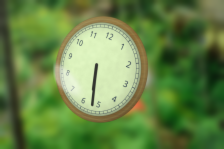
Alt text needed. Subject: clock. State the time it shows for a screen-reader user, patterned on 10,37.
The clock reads 5,27
